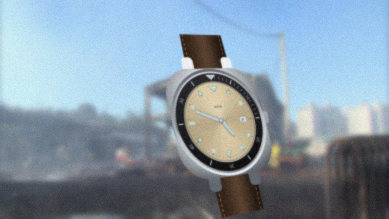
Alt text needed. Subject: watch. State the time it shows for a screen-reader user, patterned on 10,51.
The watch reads 4,49
